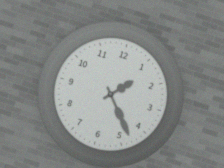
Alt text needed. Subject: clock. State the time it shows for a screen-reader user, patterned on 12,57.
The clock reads 1,23
